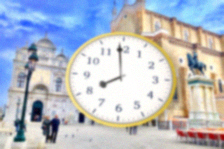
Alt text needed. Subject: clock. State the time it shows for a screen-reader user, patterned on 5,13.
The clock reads 7,59
